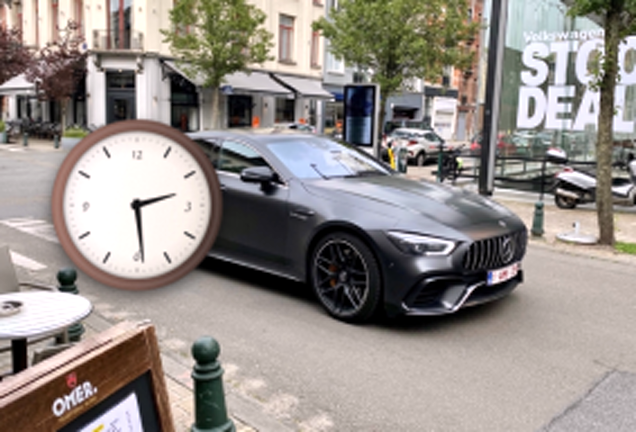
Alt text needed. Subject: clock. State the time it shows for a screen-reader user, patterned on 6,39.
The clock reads 2,29
